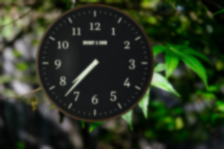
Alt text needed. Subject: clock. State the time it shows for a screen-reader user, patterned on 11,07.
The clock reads 7,37
